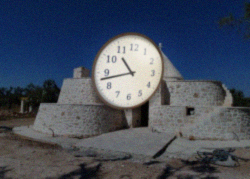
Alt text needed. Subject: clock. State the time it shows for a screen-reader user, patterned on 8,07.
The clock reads 10,43
